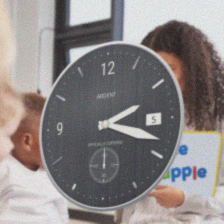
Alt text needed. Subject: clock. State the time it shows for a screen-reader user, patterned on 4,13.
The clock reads 2,18
